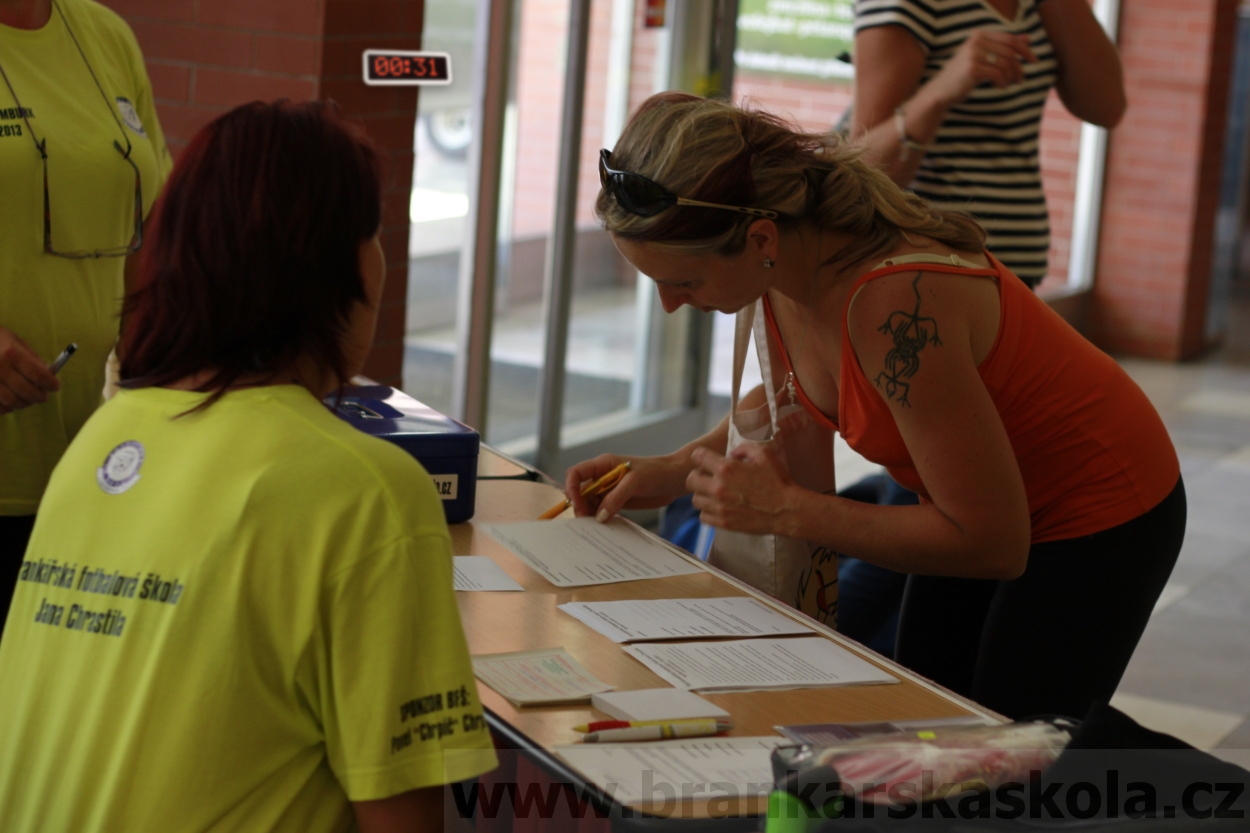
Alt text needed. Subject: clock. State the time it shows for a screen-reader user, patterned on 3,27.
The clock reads 0,31
